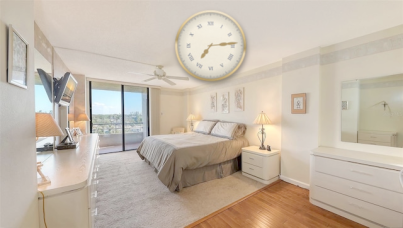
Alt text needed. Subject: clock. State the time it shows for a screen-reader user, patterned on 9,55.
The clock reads 7,14
